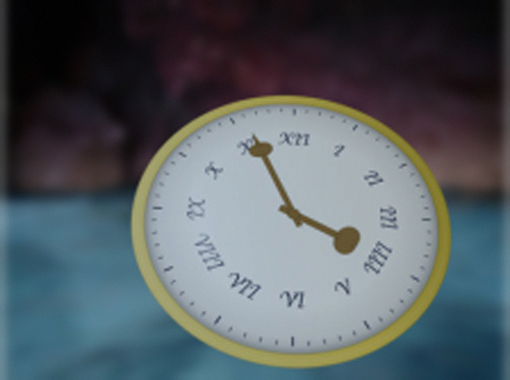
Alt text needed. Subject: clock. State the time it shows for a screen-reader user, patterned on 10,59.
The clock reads 3,56
